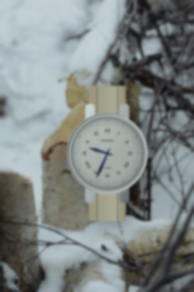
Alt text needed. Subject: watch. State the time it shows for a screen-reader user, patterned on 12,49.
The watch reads 9,34
